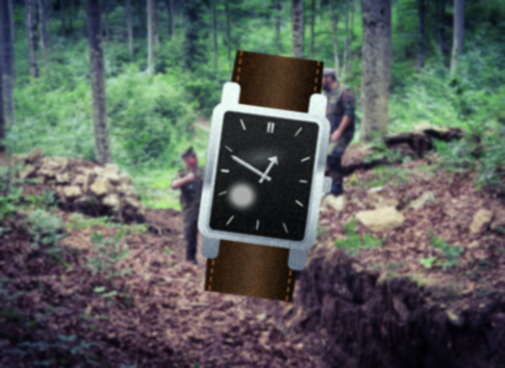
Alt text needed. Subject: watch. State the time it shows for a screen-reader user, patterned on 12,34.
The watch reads 12,49
